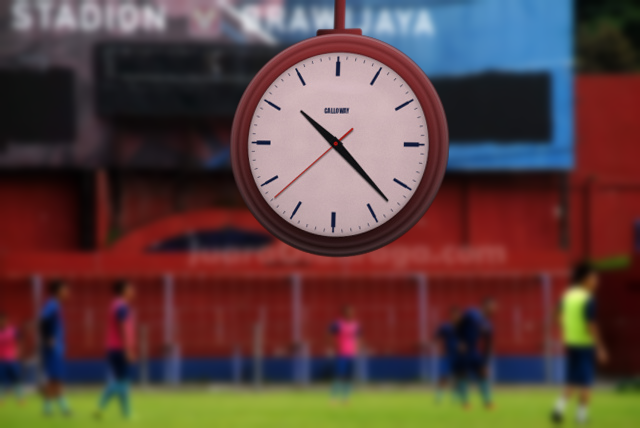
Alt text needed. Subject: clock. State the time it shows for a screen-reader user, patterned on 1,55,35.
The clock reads 10,22,38
